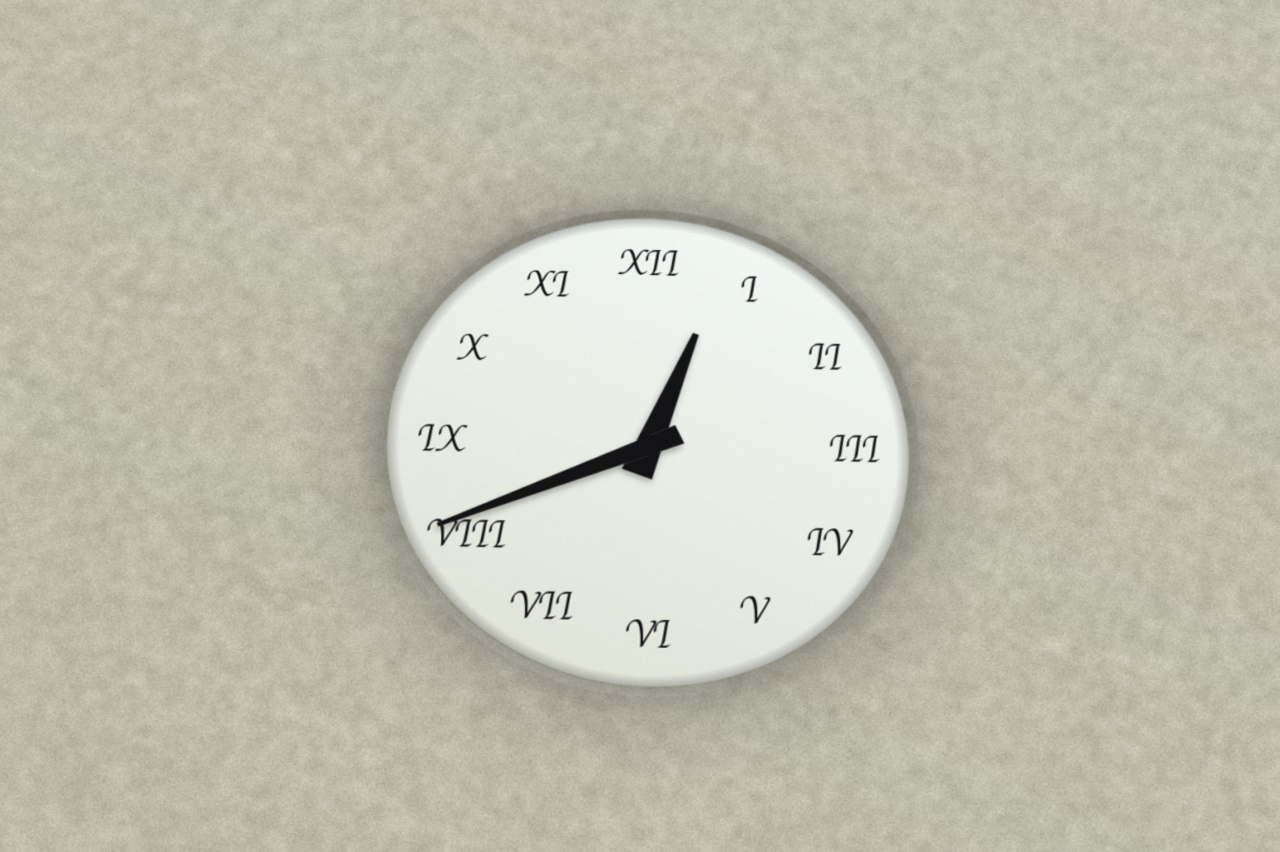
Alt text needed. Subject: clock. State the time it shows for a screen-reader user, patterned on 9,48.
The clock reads 12,41
